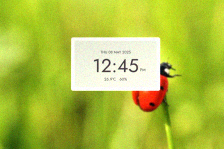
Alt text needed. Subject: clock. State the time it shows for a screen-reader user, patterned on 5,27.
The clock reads 12,45
